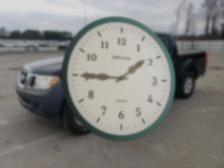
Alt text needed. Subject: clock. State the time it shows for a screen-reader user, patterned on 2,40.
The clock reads 1,45
